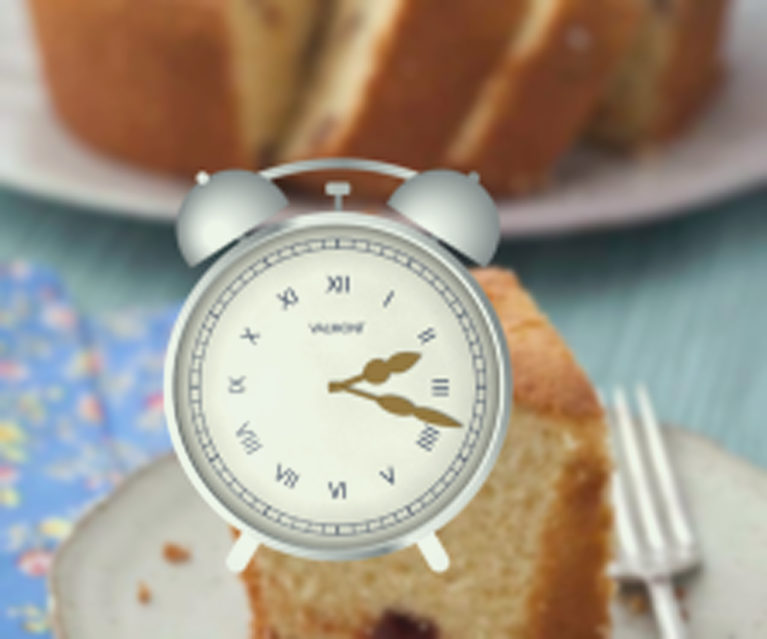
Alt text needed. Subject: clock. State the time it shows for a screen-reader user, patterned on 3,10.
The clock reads 2,18
